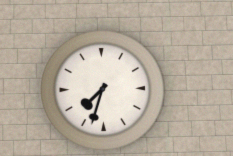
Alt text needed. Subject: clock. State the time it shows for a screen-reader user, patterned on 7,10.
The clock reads 7,33
